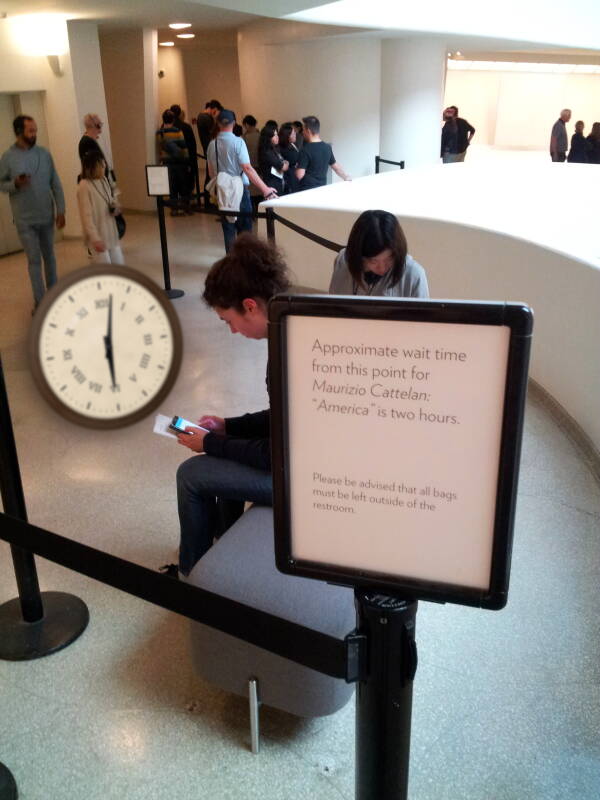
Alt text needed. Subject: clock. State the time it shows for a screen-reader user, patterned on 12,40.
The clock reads 6,02
